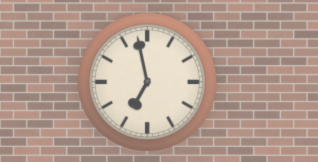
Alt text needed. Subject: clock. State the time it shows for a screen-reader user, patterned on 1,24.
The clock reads 6,58
